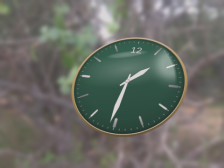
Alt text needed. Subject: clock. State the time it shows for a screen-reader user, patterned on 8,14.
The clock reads 1,31
